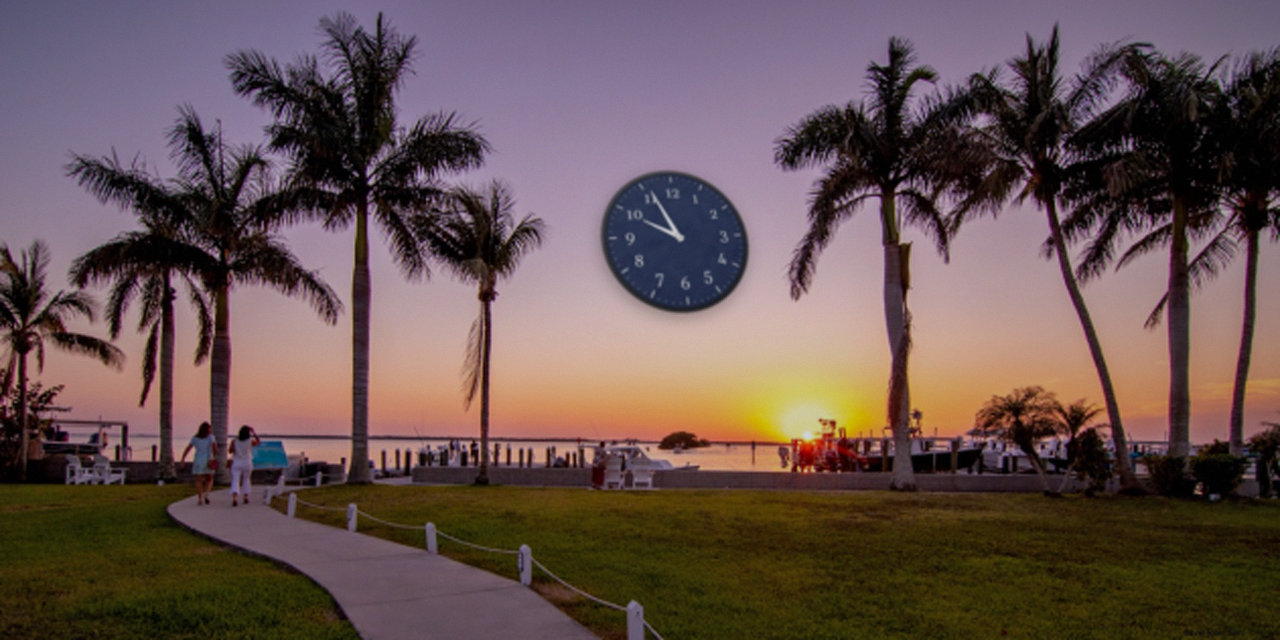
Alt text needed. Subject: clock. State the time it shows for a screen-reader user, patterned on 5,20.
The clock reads 9,56
